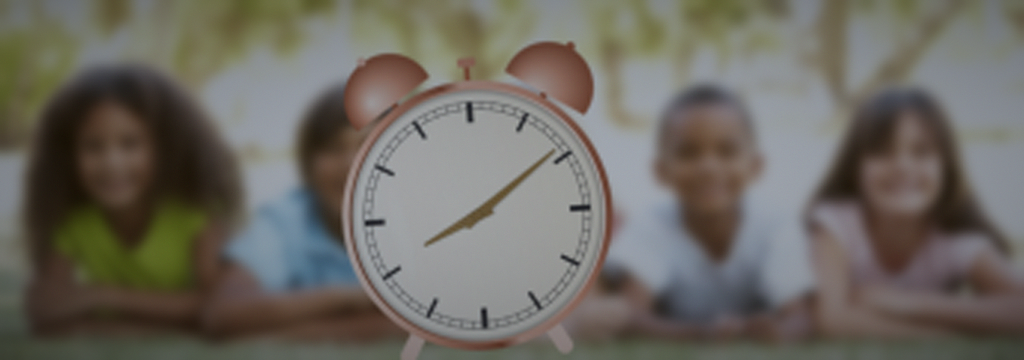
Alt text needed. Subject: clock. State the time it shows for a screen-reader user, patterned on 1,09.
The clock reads 8,09
